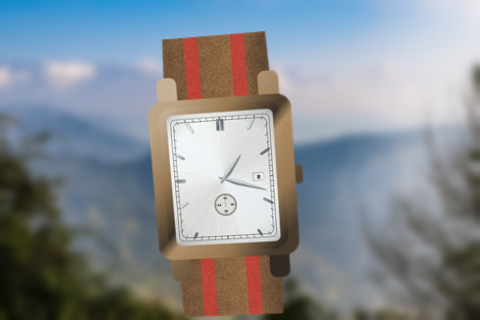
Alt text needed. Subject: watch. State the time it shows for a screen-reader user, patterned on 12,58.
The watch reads 1,18
